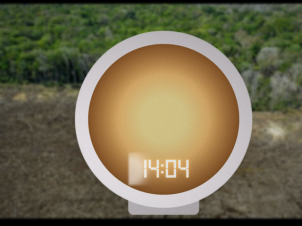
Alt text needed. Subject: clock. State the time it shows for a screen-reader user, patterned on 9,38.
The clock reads 14,04
